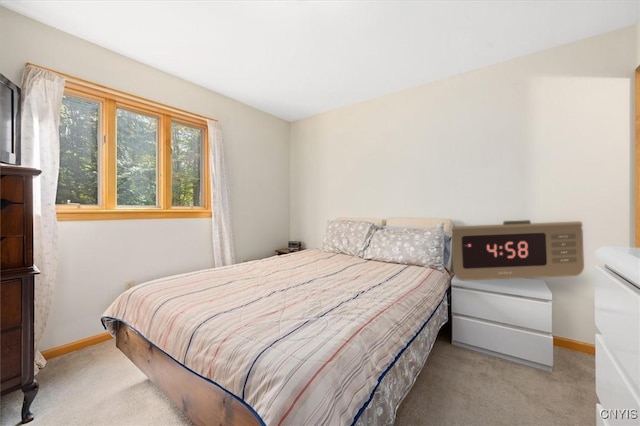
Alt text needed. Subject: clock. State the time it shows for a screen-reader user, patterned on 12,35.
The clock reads 4,58
